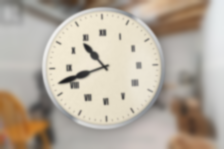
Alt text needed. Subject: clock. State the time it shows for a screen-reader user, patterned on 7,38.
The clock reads 10,42
